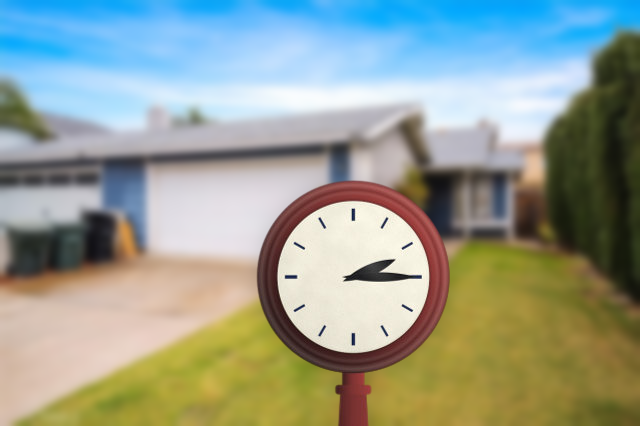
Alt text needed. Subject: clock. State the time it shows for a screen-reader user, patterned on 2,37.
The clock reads 2,15
